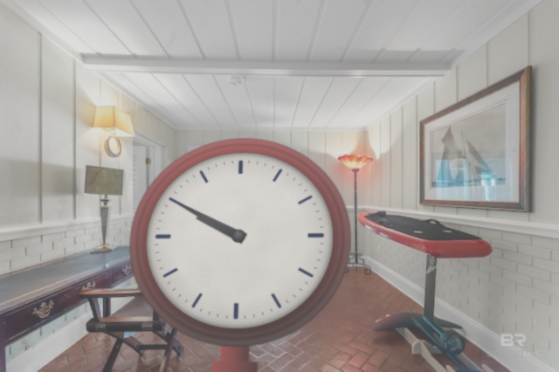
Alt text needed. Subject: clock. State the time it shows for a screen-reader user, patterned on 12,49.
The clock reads 9,50
